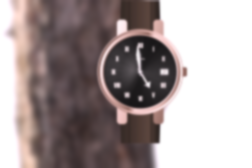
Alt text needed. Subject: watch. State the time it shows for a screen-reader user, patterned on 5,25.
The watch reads 4,59
